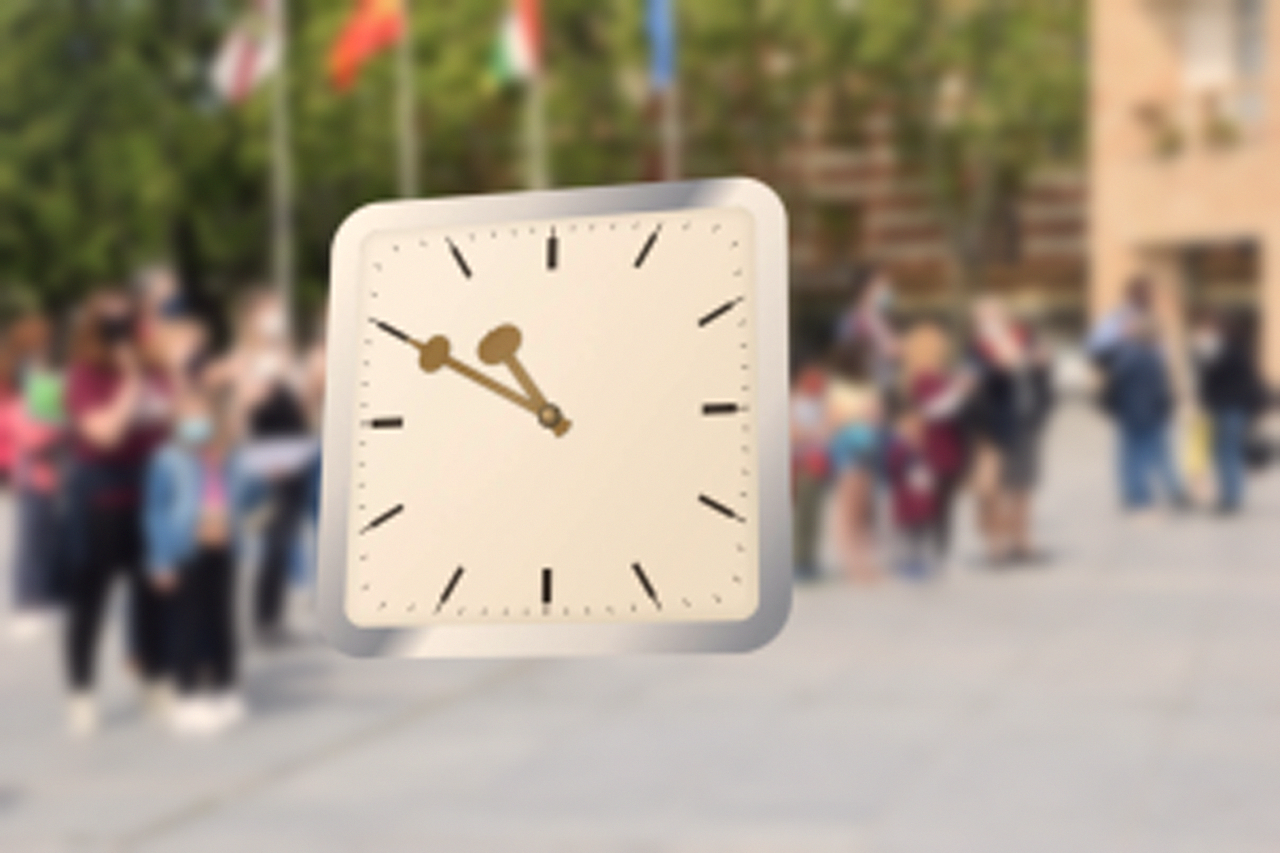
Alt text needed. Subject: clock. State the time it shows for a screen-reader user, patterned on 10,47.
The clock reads 10,50
